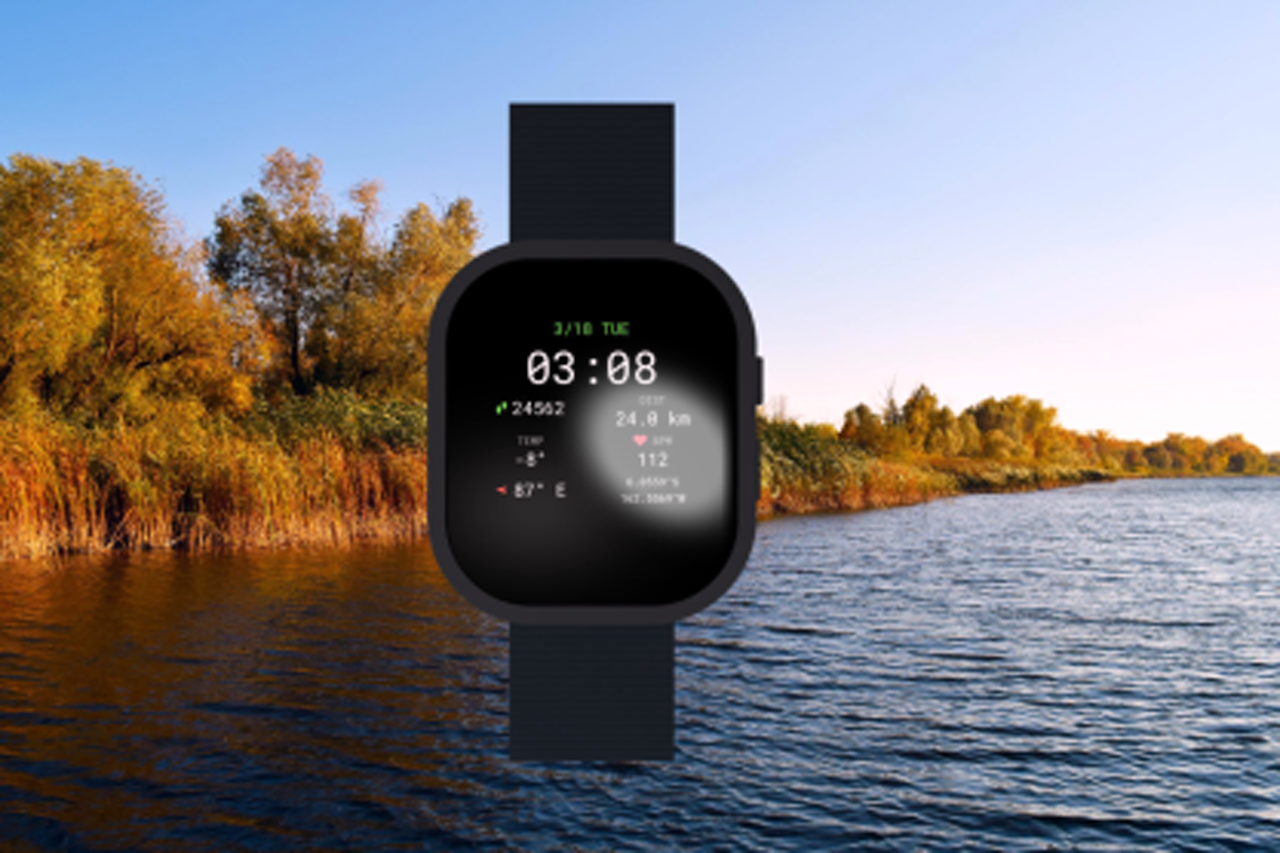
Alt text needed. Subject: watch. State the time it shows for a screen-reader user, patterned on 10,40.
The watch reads 3,08
